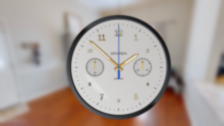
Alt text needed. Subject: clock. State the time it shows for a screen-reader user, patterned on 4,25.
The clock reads 1,52
